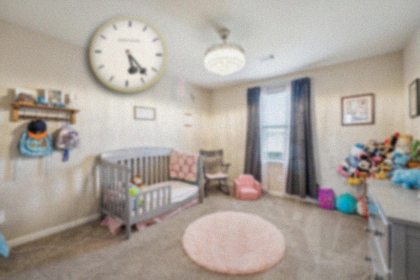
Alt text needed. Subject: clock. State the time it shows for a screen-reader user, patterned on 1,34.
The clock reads 5,23
